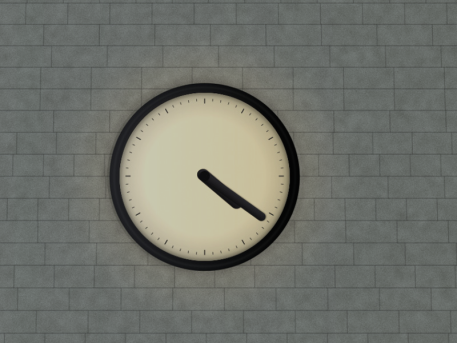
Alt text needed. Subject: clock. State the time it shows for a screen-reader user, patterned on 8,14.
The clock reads 4,21
